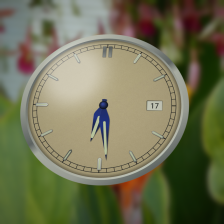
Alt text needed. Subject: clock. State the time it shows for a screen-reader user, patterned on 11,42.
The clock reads 6,29
